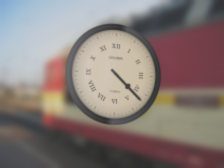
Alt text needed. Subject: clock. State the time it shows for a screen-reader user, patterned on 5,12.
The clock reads 4,22
